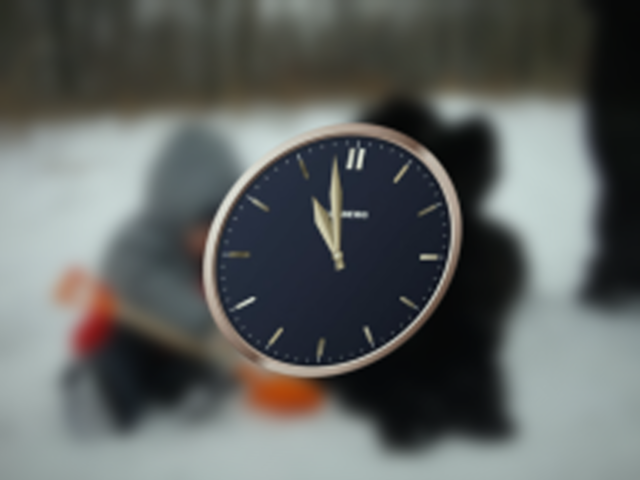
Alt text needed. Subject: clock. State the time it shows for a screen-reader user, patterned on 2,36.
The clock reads 10,58
